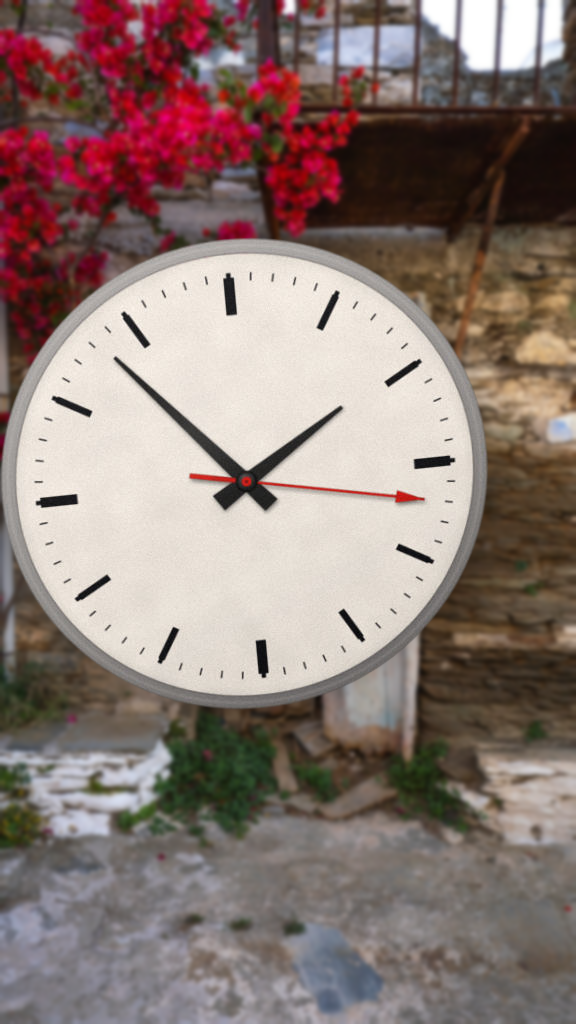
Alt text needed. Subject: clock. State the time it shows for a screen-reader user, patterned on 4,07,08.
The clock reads 1,53,17
